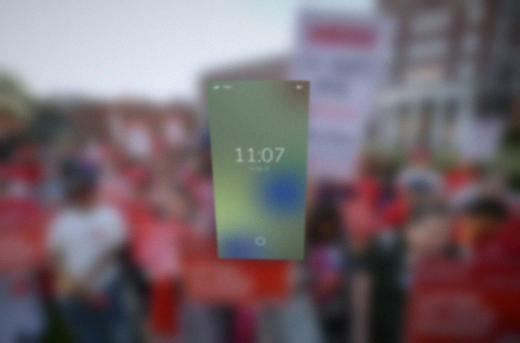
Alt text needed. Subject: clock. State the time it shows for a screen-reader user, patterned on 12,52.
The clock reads 11,07
